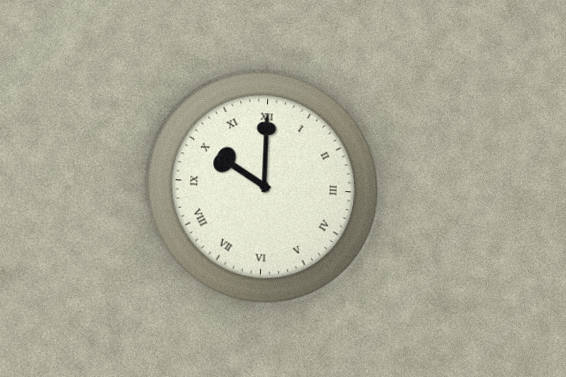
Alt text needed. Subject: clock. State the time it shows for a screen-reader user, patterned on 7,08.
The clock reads 10,00
